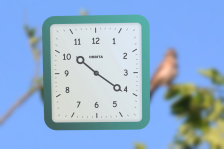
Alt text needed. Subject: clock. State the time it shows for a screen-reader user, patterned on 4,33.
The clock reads 10,21
